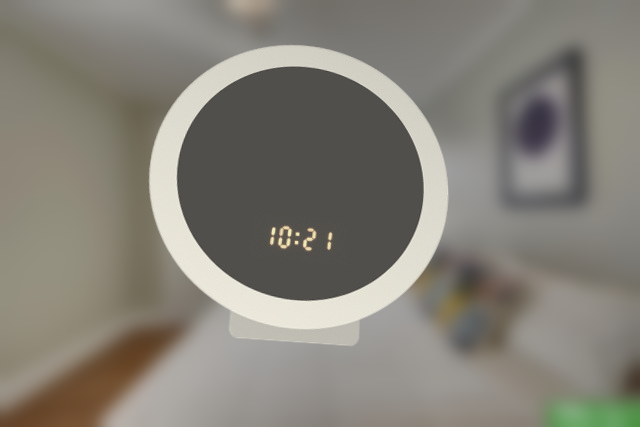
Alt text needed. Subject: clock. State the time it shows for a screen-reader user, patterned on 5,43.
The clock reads 10,21
